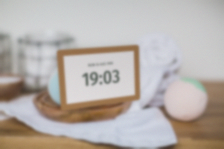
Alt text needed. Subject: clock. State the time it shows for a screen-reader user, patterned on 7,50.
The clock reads 19,03
